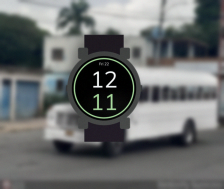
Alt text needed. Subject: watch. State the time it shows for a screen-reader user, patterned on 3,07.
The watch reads 12,11
